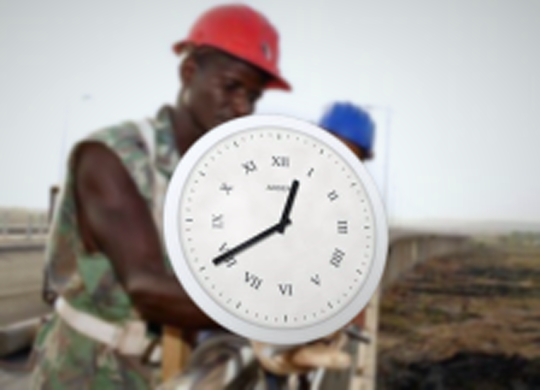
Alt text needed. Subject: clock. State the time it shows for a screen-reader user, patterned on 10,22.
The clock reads 12,40
